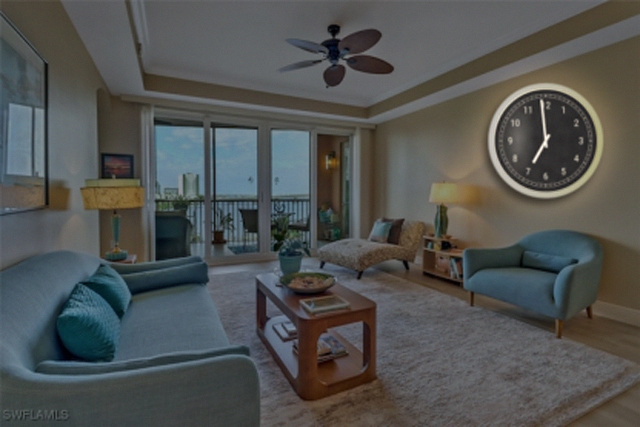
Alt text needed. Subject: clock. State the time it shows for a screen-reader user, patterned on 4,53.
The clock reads 6,59
